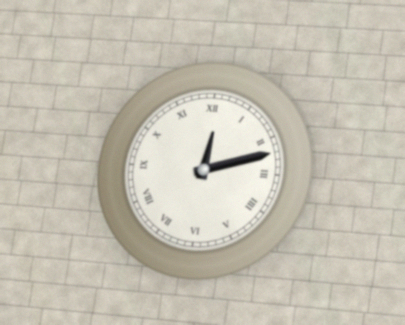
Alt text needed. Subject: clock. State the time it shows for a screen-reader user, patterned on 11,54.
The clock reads 12,12
